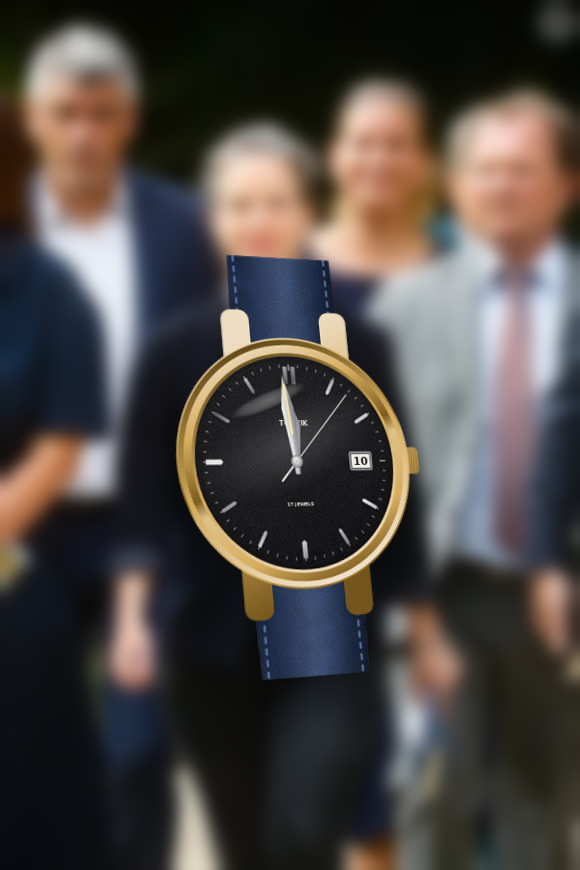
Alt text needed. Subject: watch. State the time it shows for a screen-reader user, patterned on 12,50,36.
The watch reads 11,59,07
